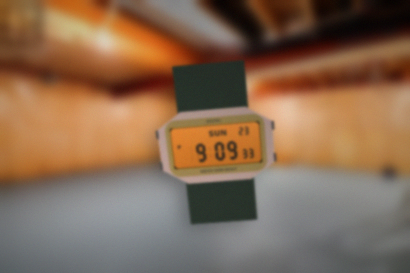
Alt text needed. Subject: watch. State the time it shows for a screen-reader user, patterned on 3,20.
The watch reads 9,09
